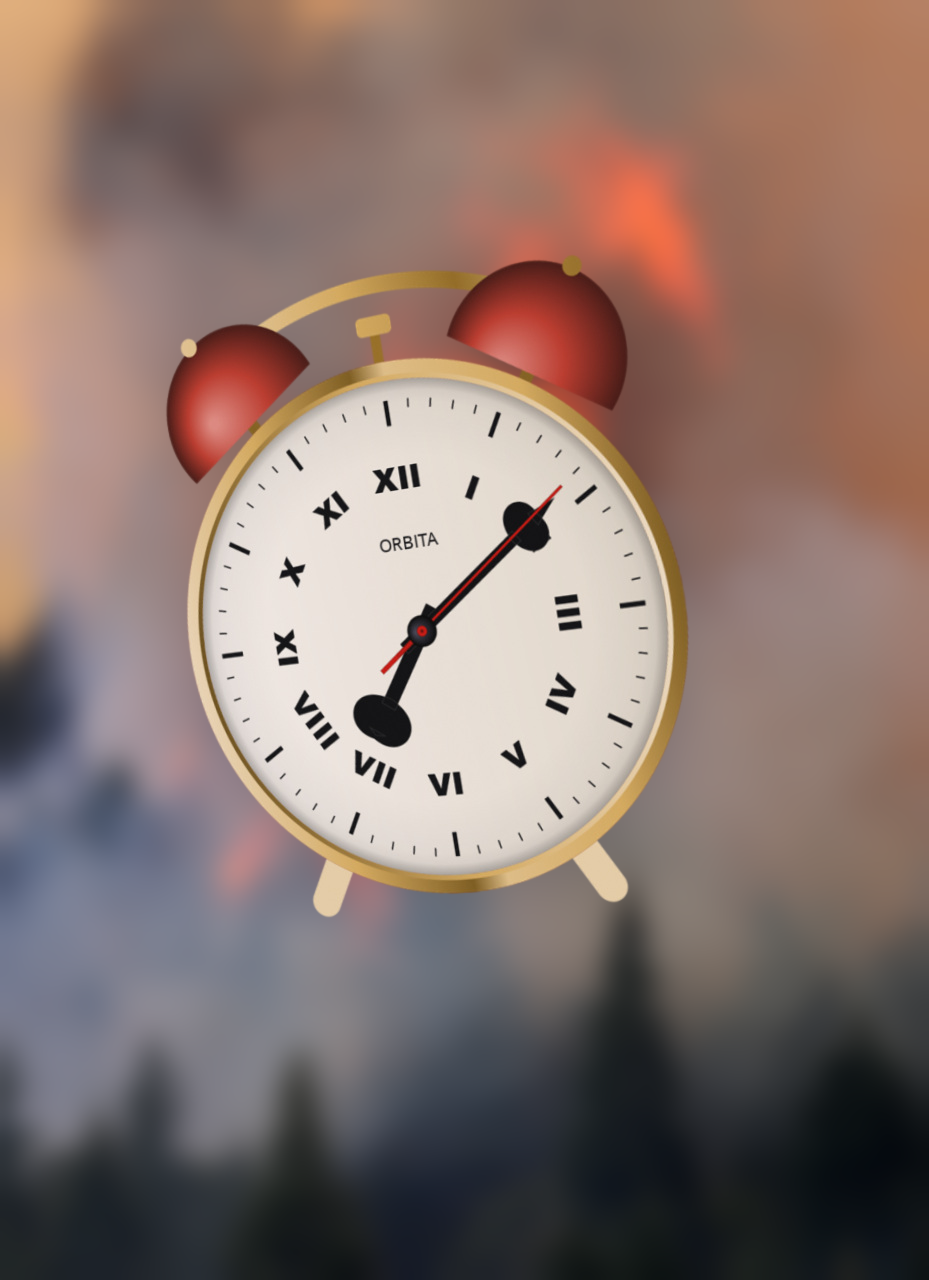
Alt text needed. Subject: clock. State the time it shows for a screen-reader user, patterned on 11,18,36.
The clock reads 7,09,09
